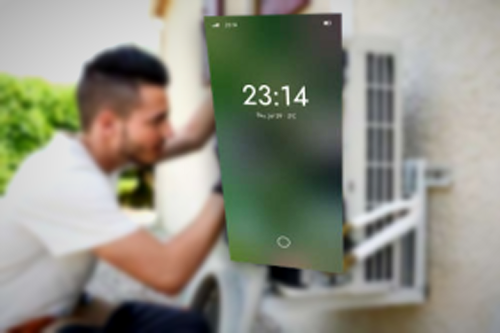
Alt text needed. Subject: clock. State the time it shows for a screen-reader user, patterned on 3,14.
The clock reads 23,14
